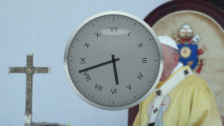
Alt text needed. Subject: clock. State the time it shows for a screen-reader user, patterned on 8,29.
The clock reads 5,42
